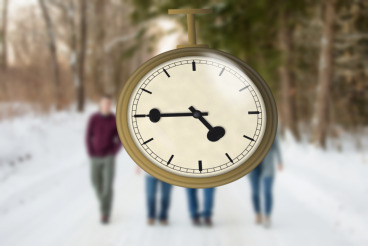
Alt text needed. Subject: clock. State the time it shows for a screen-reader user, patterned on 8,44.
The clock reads 4,45
